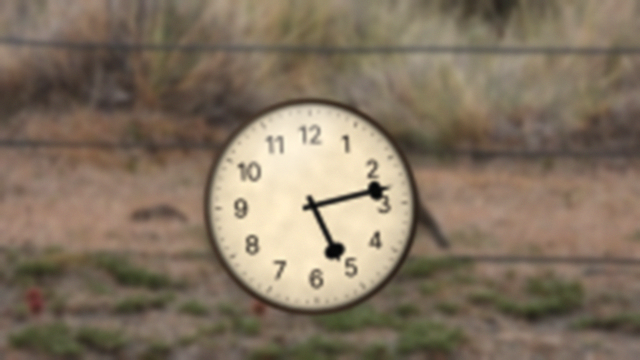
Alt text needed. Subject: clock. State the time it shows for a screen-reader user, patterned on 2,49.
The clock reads 5,13
